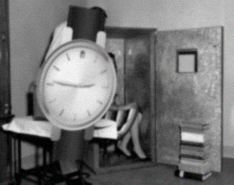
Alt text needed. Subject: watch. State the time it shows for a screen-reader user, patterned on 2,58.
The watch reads 2,46
